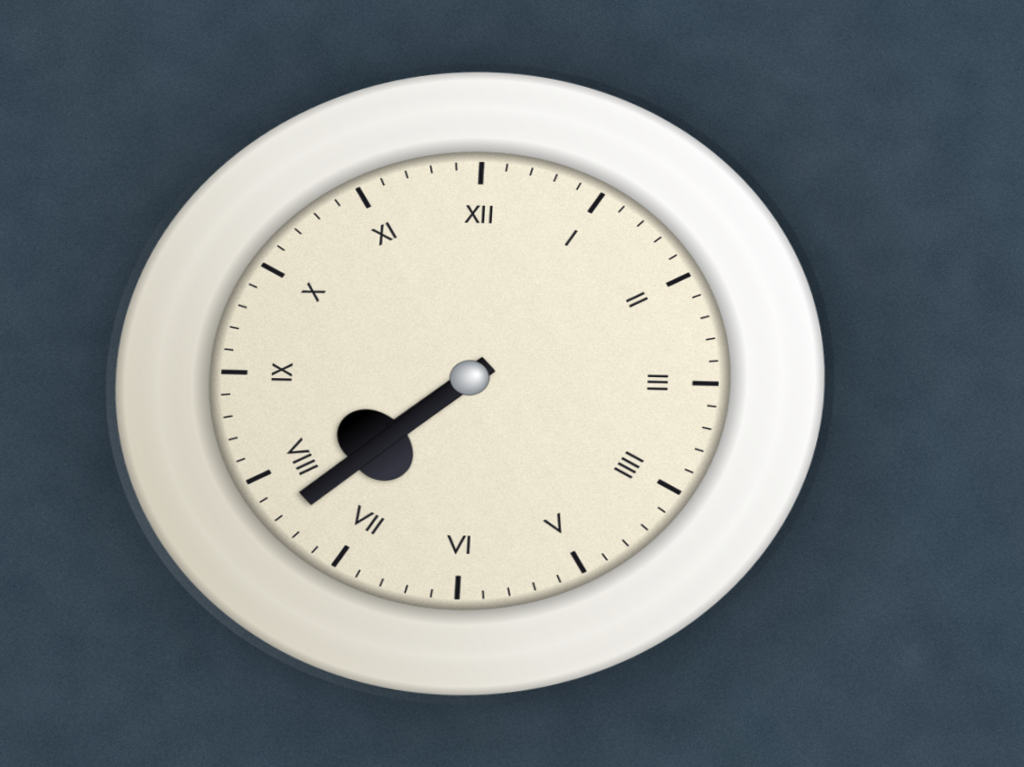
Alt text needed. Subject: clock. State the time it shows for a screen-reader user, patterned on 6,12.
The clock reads 7,38
